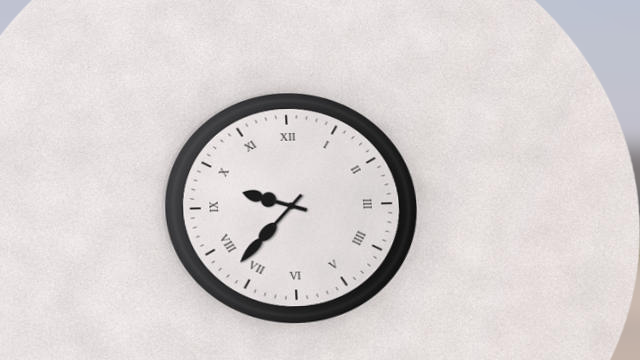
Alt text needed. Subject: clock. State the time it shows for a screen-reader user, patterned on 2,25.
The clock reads 9,37
